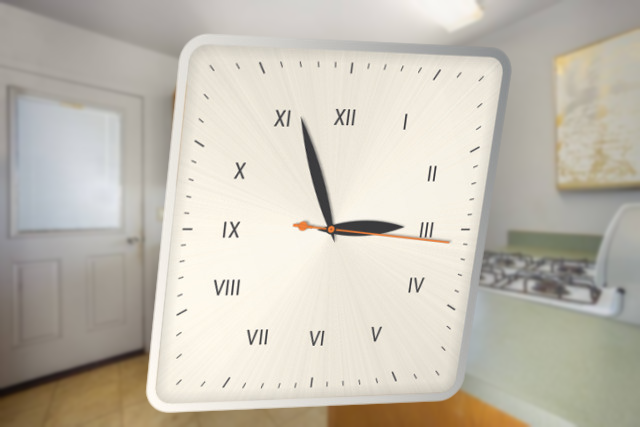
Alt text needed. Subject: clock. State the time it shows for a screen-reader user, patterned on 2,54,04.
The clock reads 2,56,16
